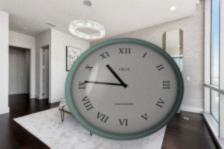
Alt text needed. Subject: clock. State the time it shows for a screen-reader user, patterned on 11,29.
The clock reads 10,46
